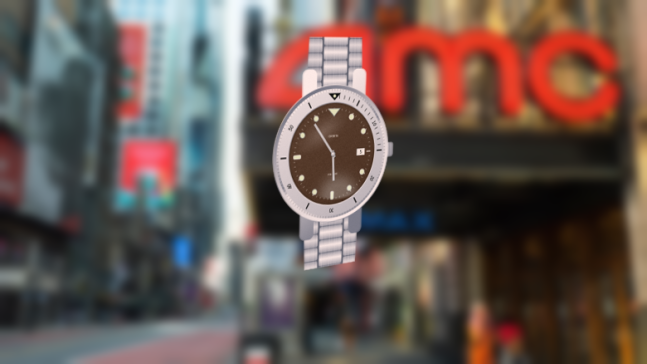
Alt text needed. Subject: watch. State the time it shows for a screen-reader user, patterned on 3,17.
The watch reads 5,54
